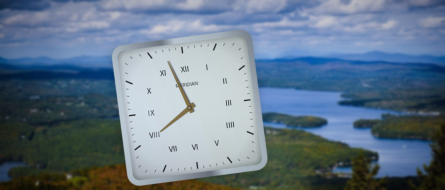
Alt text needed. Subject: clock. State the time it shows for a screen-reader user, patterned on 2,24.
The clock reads 7,57
